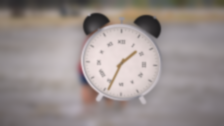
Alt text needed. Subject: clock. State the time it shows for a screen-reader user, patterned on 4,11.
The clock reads 1,34
